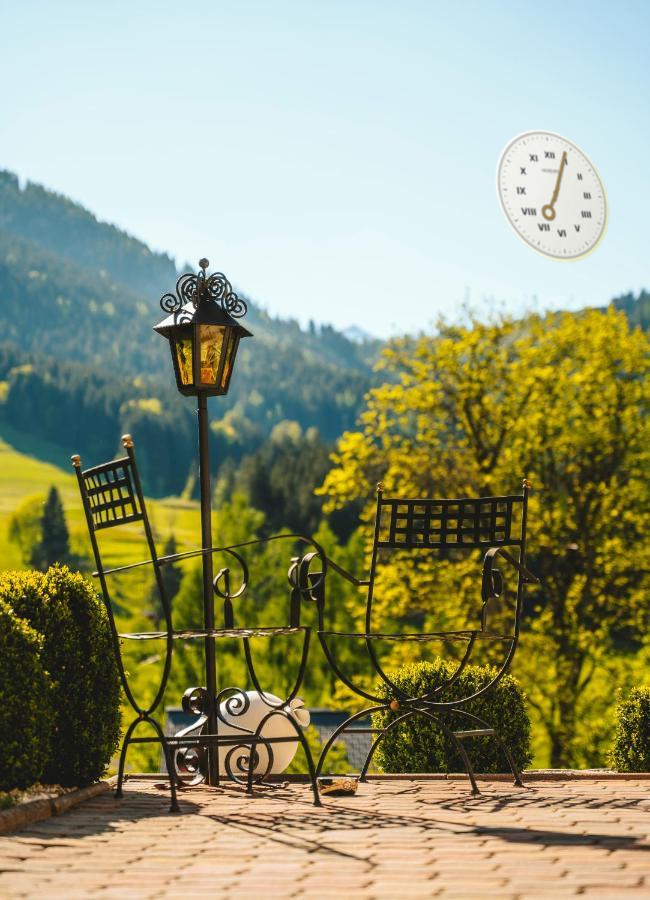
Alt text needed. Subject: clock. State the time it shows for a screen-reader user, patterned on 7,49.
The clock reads 7,04
